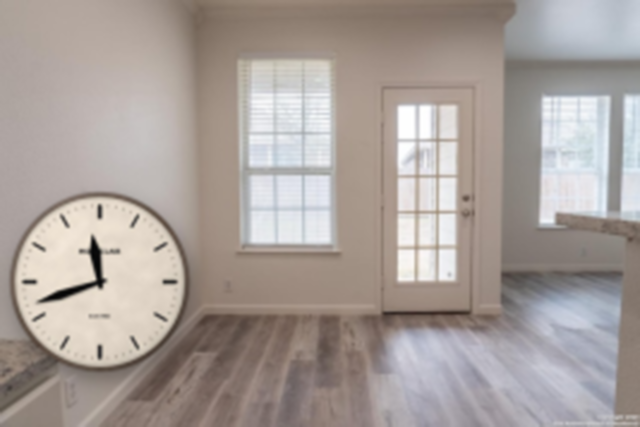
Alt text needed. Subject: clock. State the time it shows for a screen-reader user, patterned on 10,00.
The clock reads 11,42
